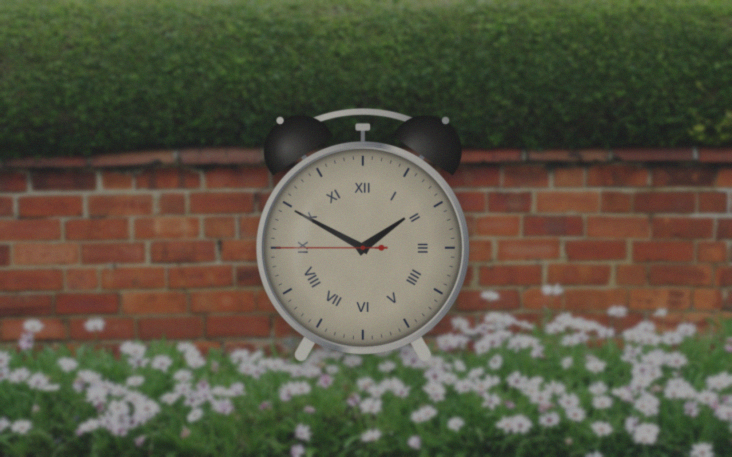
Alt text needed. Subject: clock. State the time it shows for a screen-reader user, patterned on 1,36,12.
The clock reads 1,49,45
